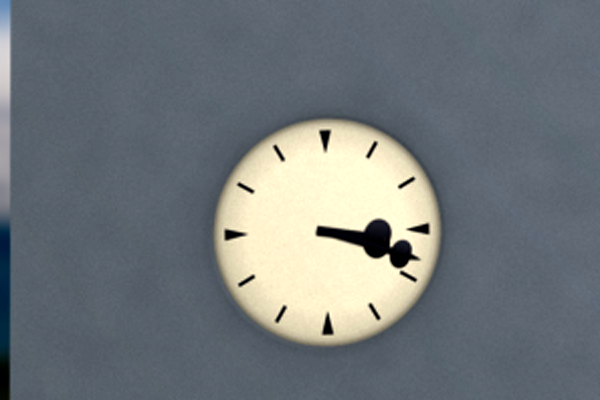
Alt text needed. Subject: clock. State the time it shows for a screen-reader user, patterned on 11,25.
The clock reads 3,18
